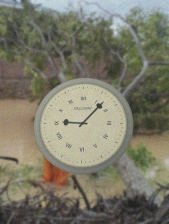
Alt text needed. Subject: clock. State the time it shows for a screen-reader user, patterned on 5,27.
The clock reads 9,07
